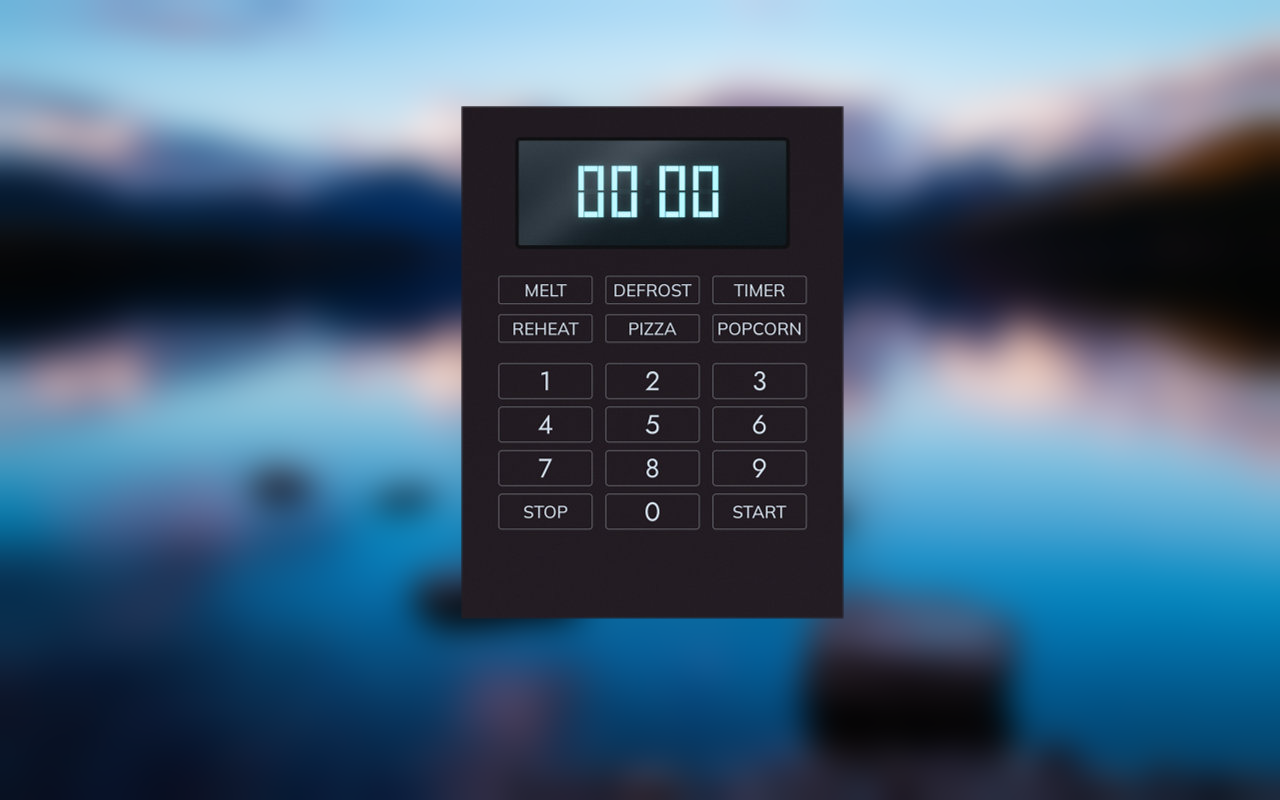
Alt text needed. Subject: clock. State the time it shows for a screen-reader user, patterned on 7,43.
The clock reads 0,00
